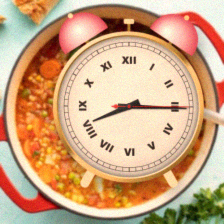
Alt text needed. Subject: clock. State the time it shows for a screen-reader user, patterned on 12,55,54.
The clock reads 8,15,15
